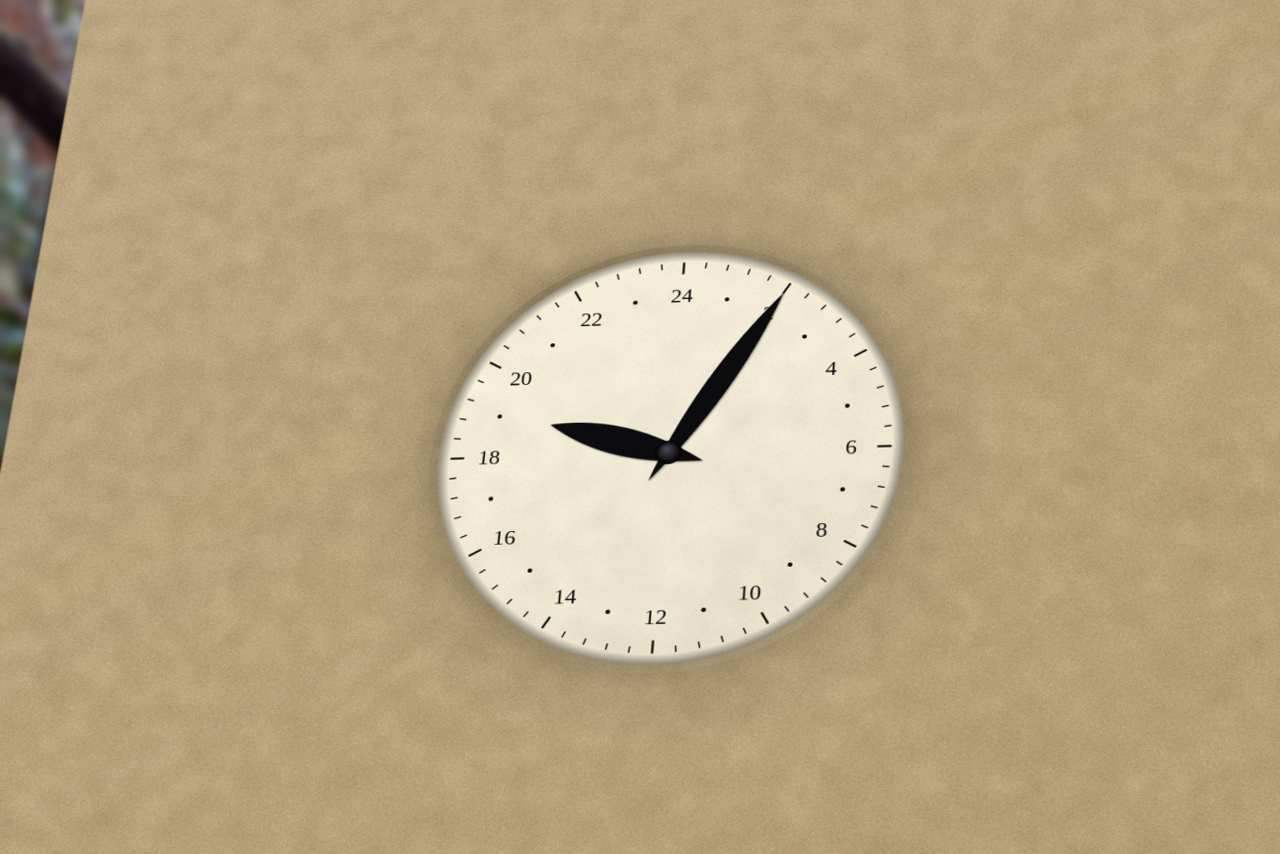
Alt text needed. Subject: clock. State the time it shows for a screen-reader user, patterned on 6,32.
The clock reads 19,05
